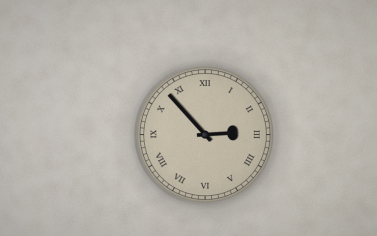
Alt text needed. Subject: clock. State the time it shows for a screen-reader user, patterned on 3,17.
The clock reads 2,53
